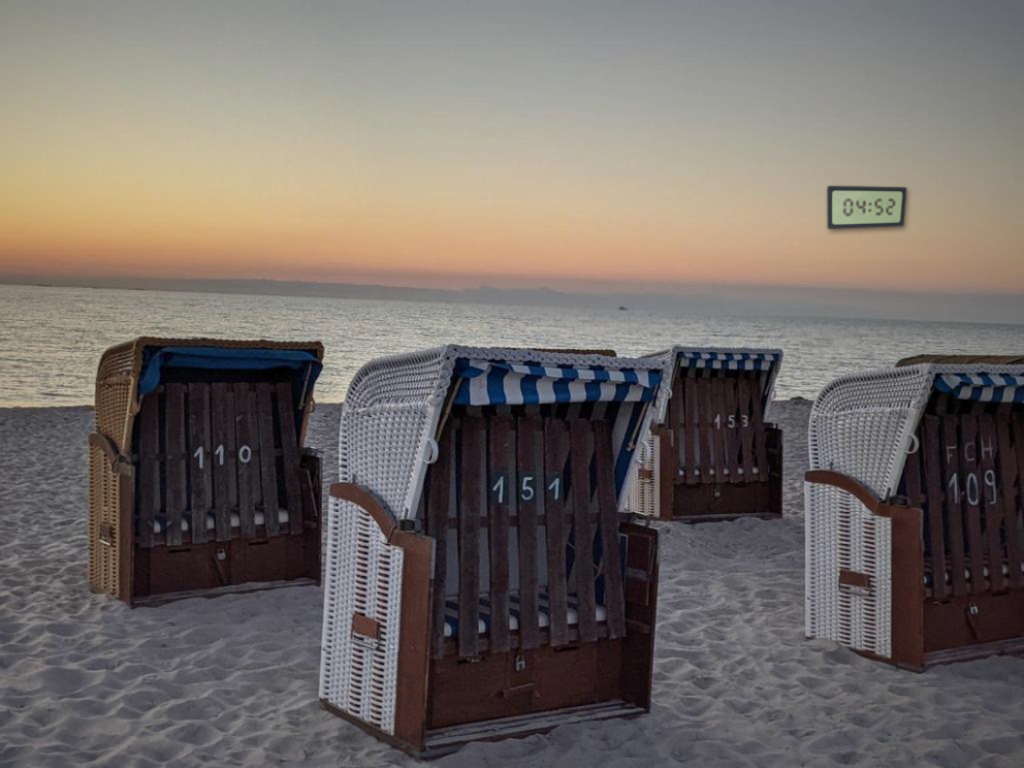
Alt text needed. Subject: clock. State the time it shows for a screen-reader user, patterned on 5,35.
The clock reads 4,52
